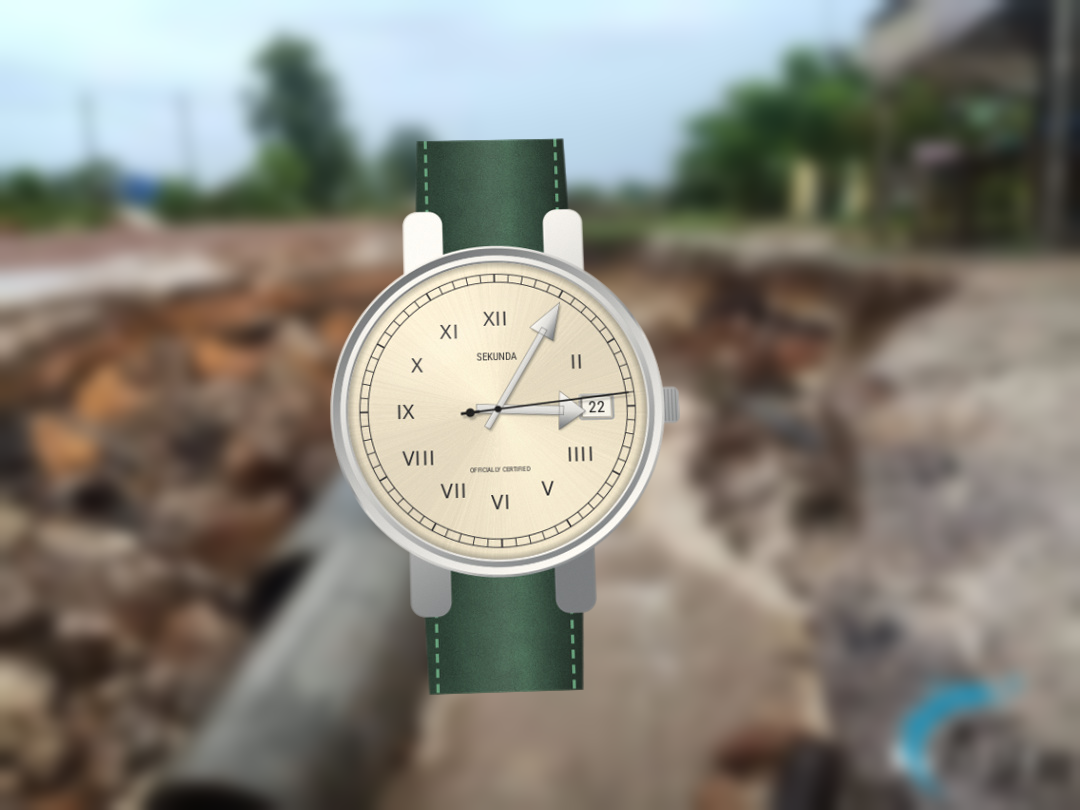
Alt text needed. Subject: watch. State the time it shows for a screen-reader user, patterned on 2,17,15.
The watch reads 3,05,14
